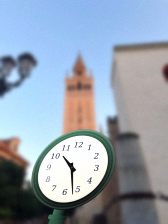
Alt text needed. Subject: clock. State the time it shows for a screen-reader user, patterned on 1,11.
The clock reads 10,27
